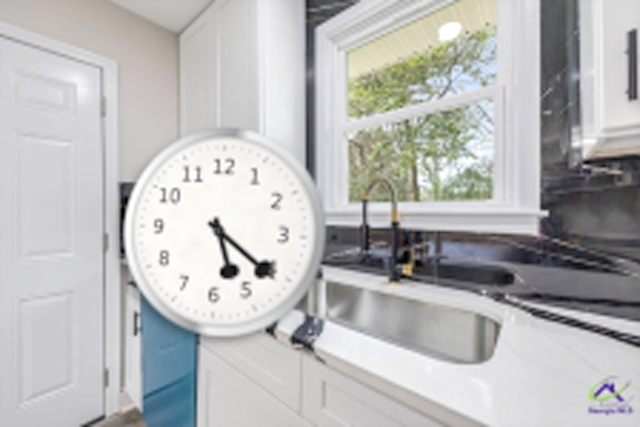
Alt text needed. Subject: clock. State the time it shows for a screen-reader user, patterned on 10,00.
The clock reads 5,21
